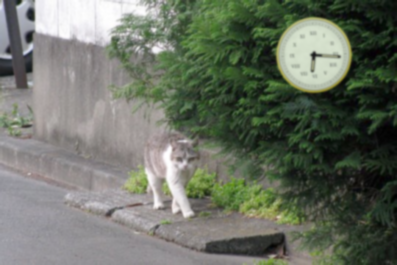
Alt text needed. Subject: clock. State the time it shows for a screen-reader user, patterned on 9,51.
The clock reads 6,16
